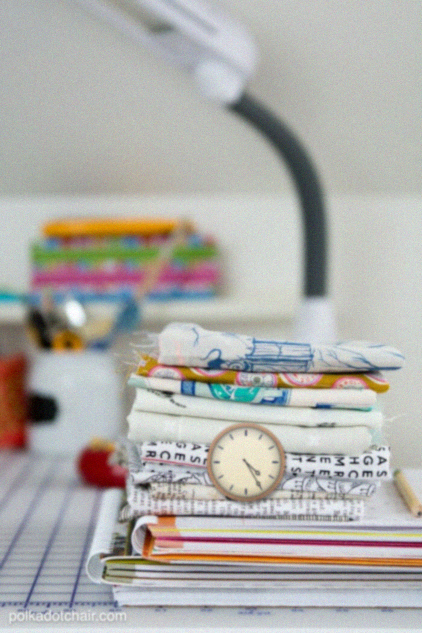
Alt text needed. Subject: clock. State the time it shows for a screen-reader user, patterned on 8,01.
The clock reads 4,25
